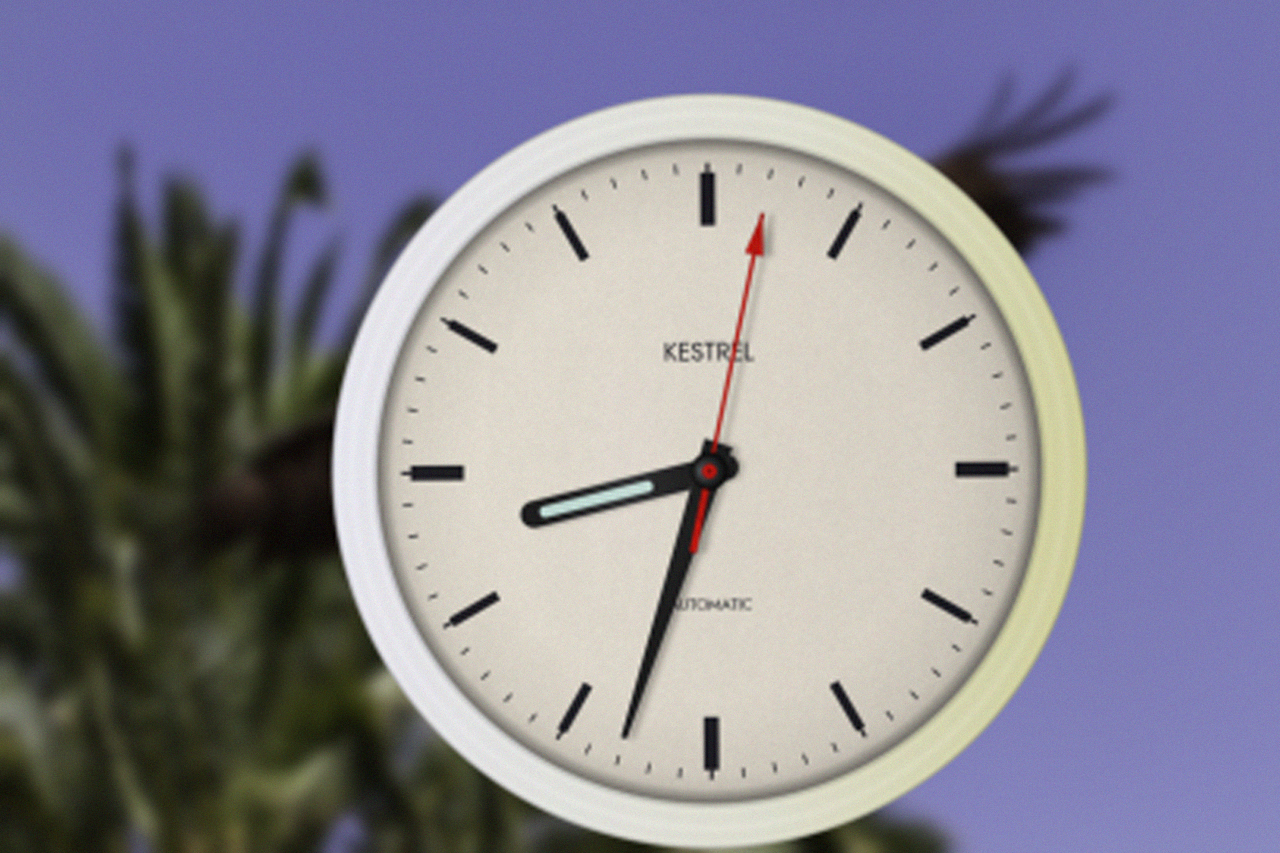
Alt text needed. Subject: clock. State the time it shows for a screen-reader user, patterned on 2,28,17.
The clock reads 8,33,02
